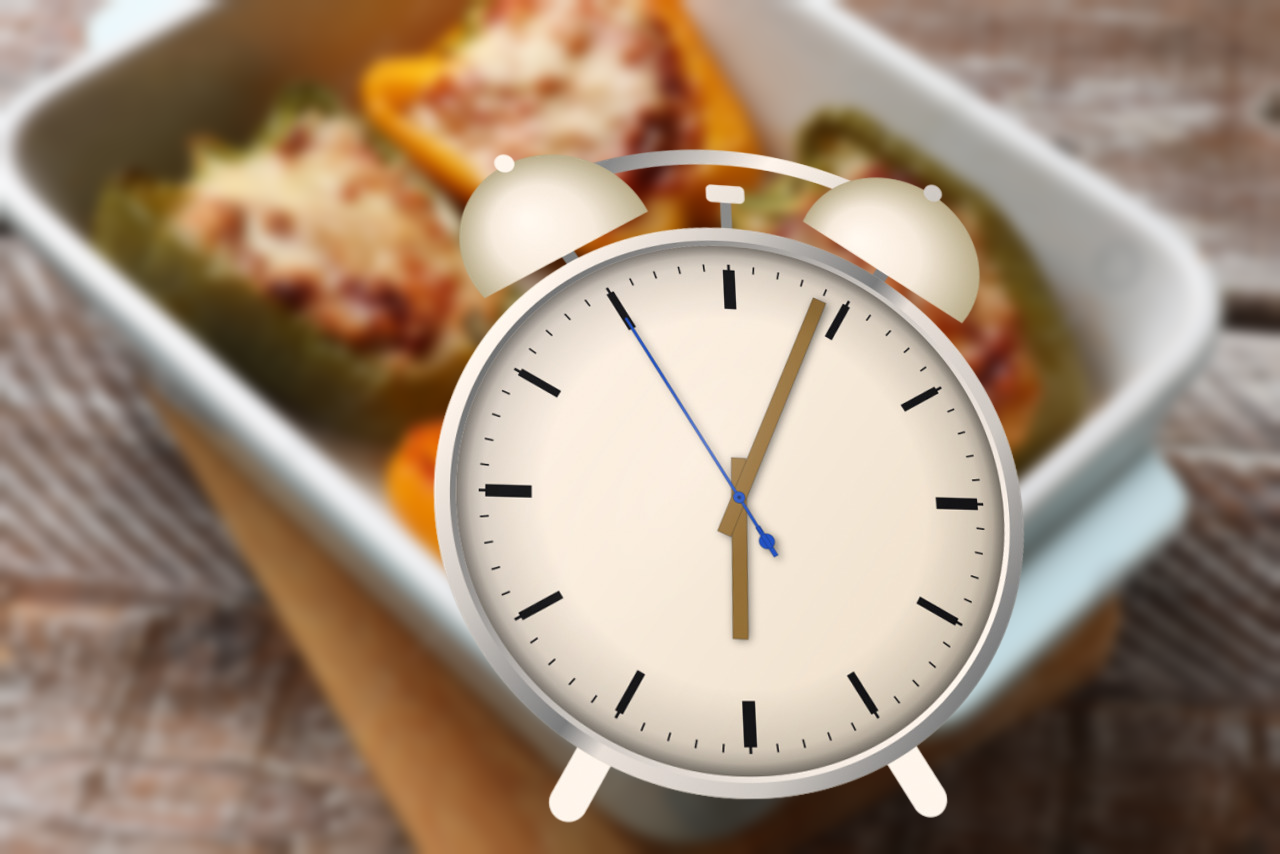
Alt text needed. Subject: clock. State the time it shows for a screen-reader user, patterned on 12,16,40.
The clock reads 6,03,55
